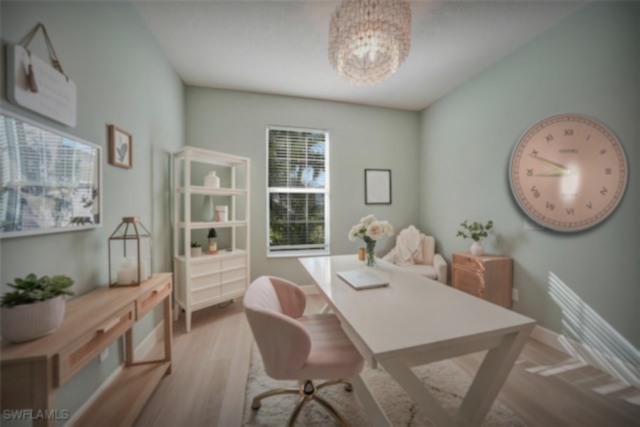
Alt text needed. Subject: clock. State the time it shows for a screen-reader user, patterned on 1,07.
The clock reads 8,49
